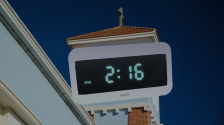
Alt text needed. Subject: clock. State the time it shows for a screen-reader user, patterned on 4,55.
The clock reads 2,16
